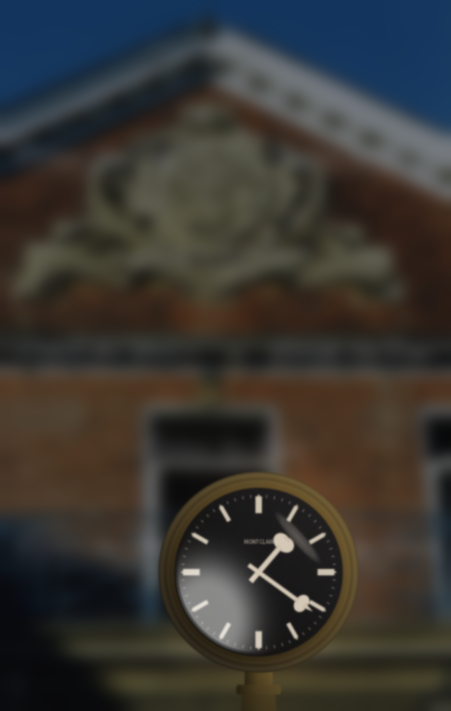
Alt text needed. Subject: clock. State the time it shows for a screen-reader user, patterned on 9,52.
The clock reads 1,21
